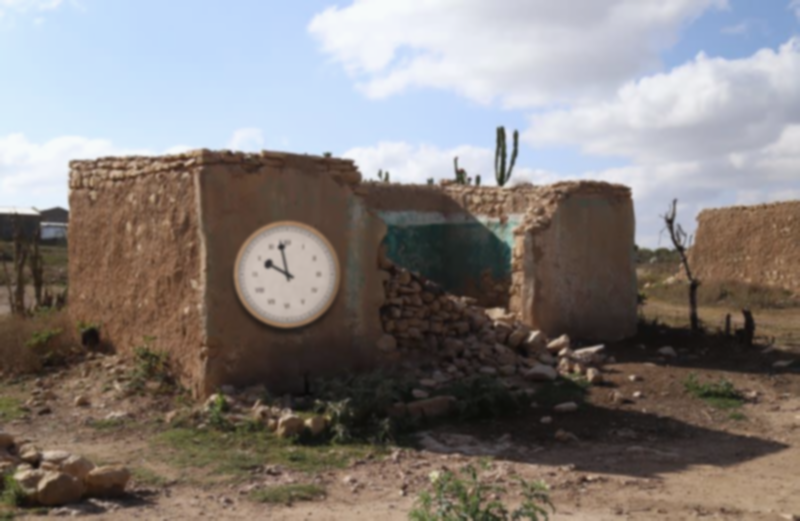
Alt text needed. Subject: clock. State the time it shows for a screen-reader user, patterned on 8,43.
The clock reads 9,58
